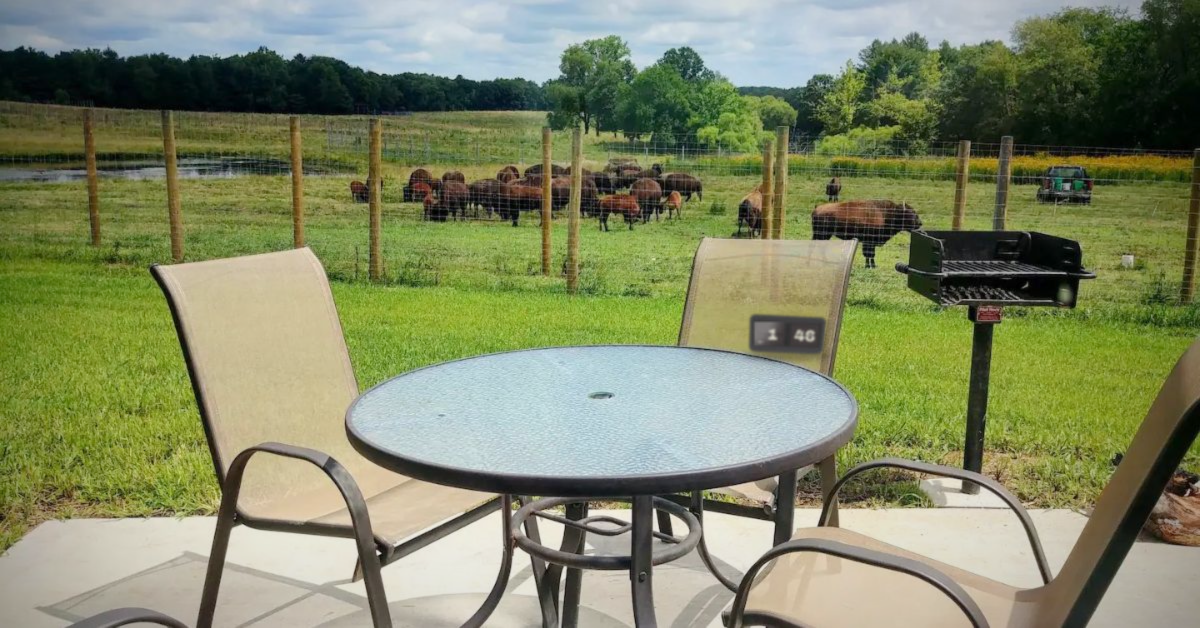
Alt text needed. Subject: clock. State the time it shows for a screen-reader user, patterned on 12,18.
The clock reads 1,46
